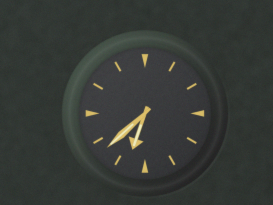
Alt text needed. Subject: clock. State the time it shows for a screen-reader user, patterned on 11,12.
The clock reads 6,38
